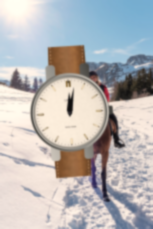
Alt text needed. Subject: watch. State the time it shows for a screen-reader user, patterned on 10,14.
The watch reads 12,02
